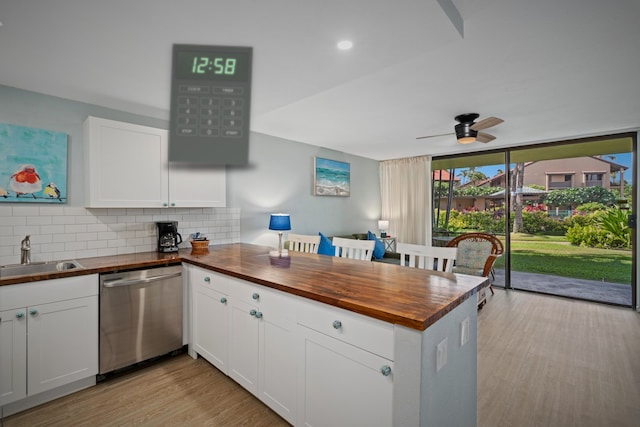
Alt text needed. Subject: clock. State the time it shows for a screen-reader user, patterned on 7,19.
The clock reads 12,58
